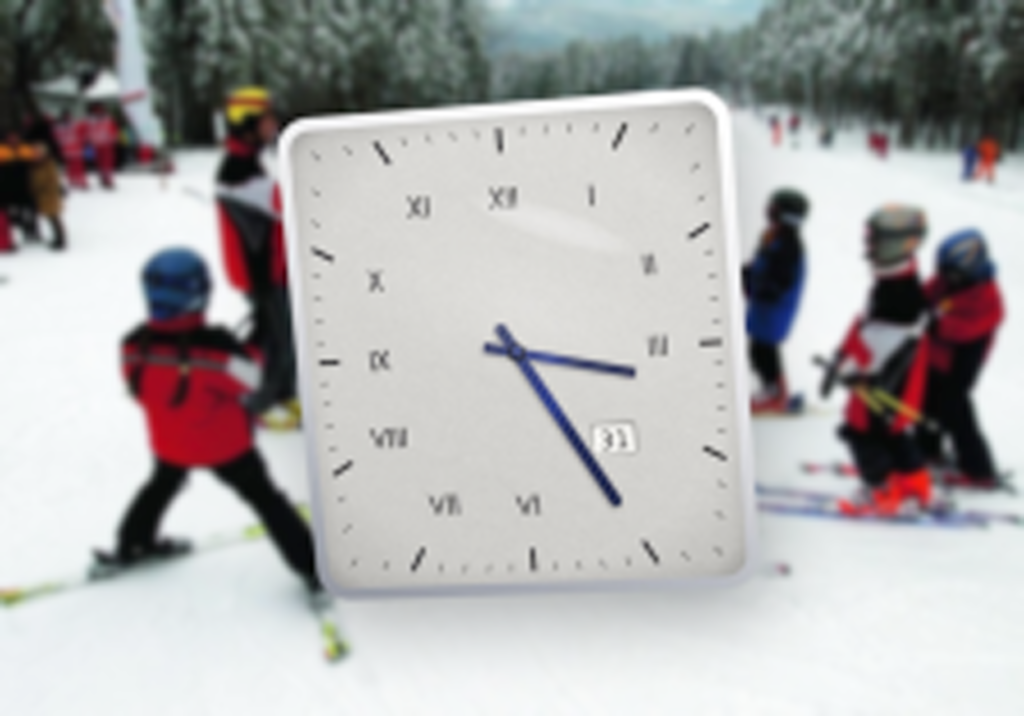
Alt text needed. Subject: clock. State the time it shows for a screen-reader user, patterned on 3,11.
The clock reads 3,25
